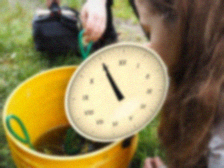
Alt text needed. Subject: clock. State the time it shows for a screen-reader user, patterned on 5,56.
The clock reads 10,55
